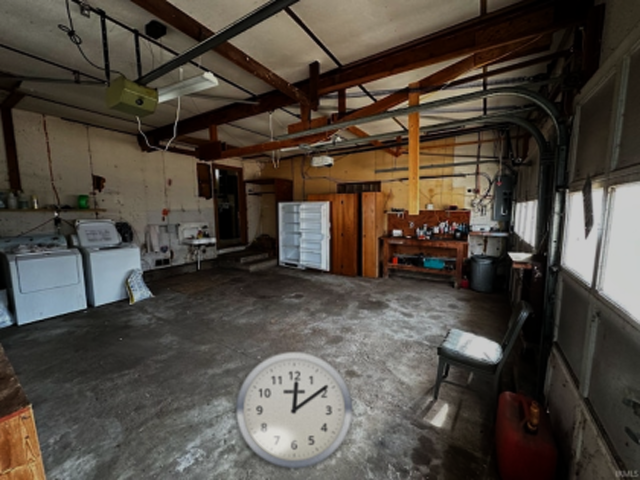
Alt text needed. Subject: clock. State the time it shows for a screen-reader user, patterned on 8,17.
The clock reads 12,09
